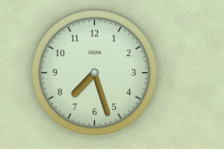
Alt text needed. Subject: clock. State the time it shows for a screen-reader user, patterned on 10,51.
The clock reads 7,27
